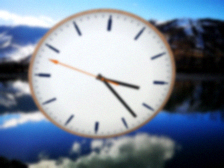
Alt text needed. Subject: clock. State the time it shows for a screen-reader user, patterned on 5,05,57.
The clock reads 3,22,48
